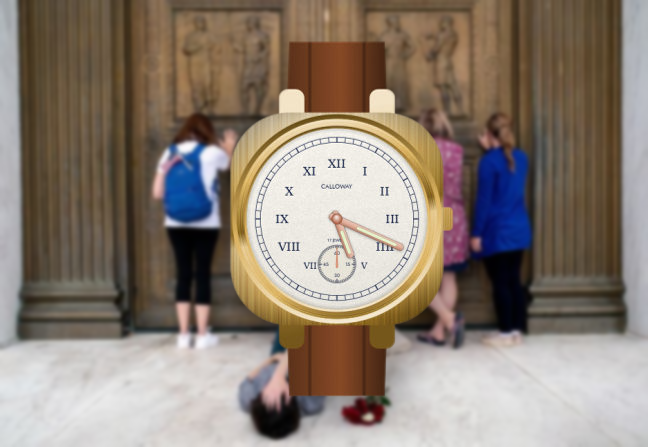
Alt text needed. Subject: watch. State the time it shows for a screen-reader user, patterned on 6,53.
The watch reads 5,19
